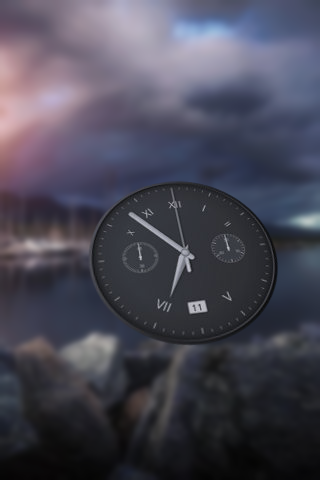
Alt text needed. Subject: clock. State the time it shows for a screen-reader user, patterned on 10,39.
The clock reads 6,53
